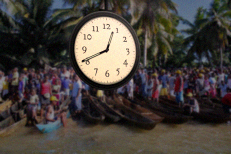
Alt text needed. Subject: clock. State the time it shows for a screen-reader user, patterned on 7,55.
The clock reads 12,41
